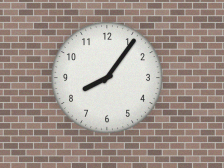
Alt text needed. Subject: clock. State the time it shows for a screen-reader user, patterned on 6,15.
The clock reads 8,06
